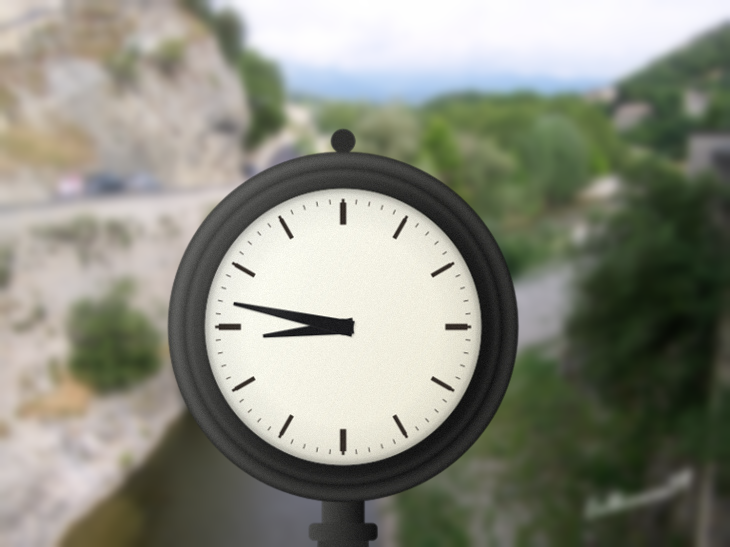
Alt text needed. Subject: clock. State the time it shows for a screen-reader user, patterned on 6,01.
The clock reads 8,47
